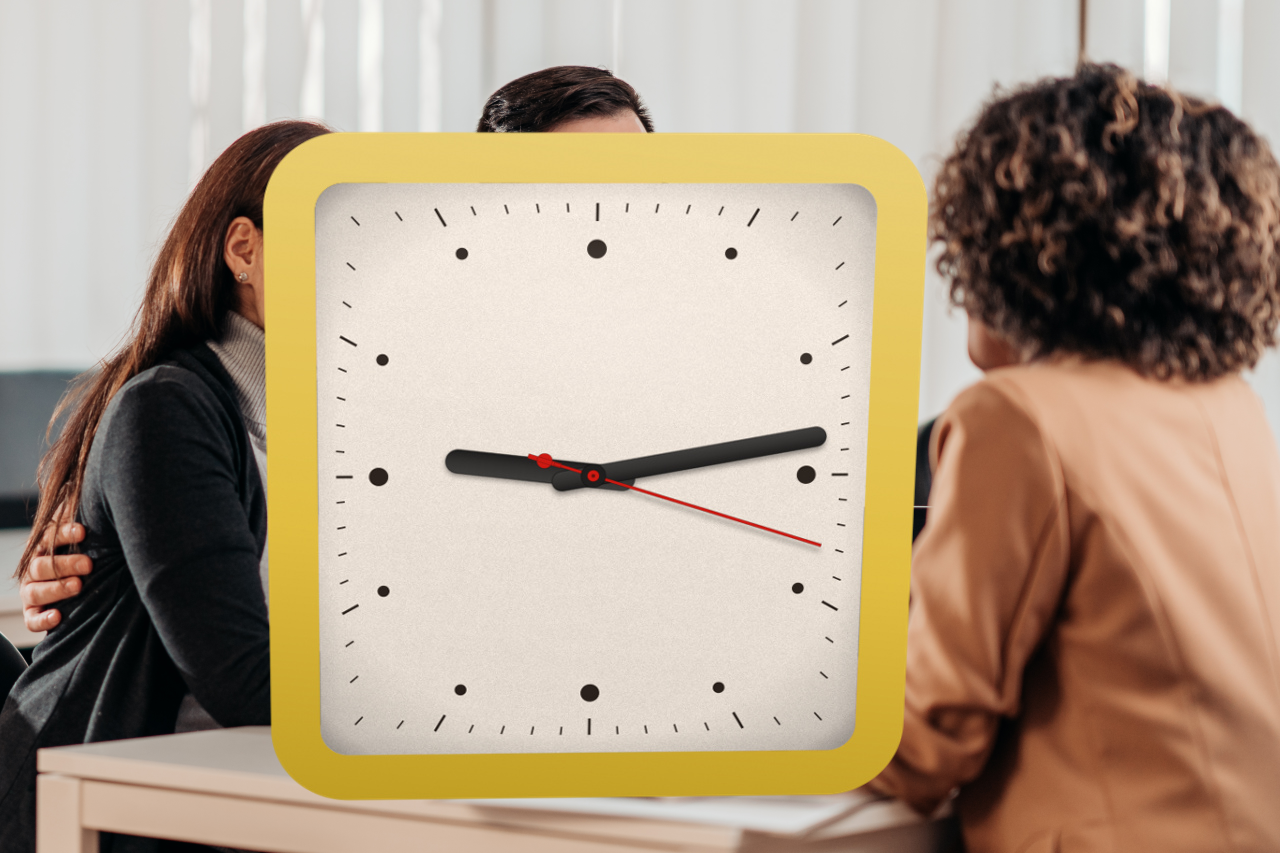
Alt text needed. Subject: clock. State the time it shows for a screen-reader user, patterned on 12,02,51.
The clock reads 9,13,18
